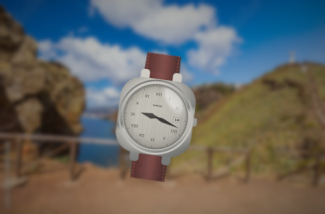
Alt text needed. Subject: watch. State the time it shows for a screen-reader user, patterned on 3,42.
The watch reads 9,18
